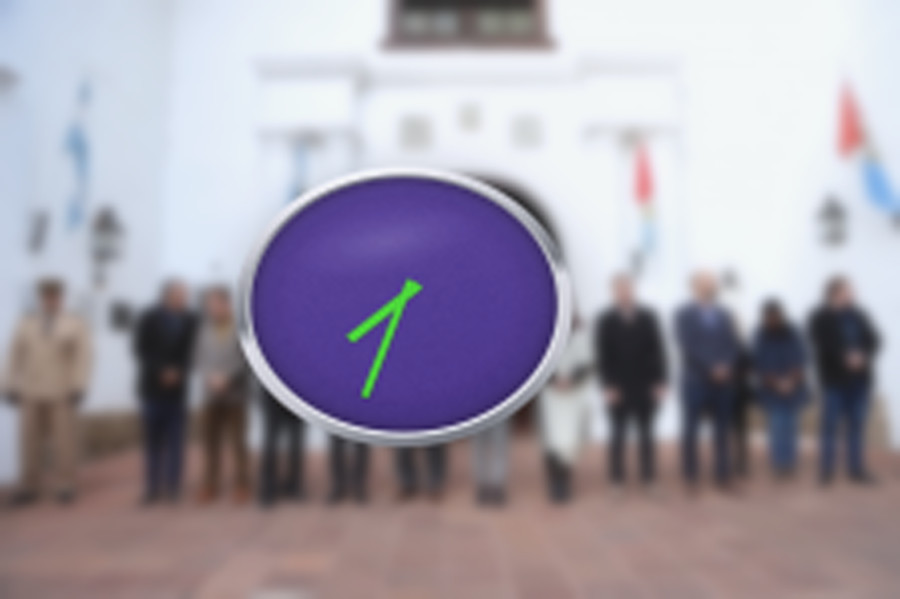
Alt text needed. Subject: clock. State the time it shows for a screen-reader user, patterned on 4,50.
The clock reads 7,33
